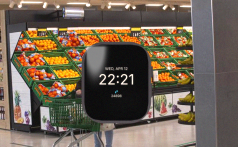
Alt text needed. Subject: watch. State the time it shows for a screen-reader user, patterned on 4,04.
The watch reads 22,21
